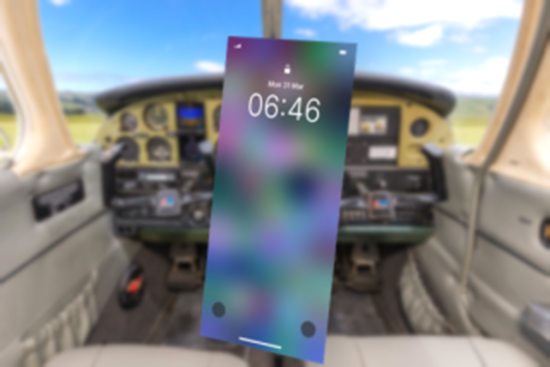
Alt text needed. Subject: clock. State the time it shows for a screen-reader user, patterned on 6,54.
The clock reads 6,46
